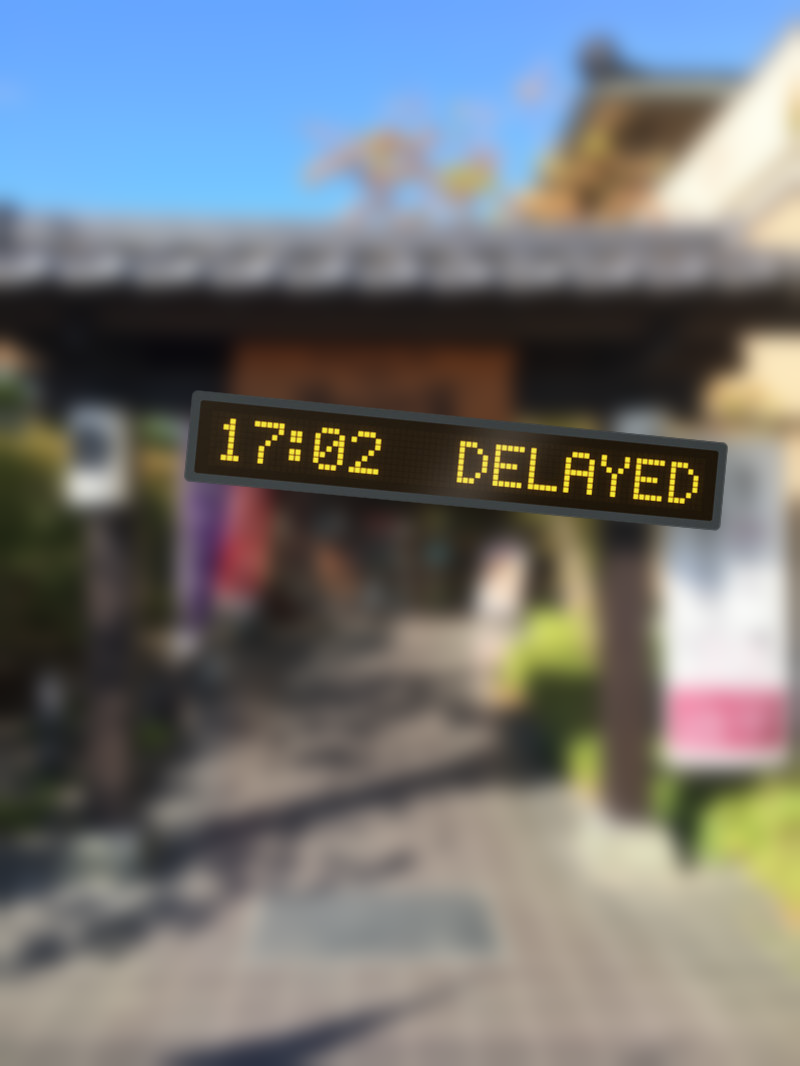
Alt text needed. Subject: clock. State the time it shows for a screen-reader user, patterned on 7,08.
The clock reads 17,02
